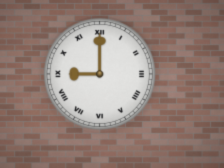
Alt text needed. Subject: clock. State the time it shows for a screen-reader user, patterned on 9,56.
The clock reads 9,00
